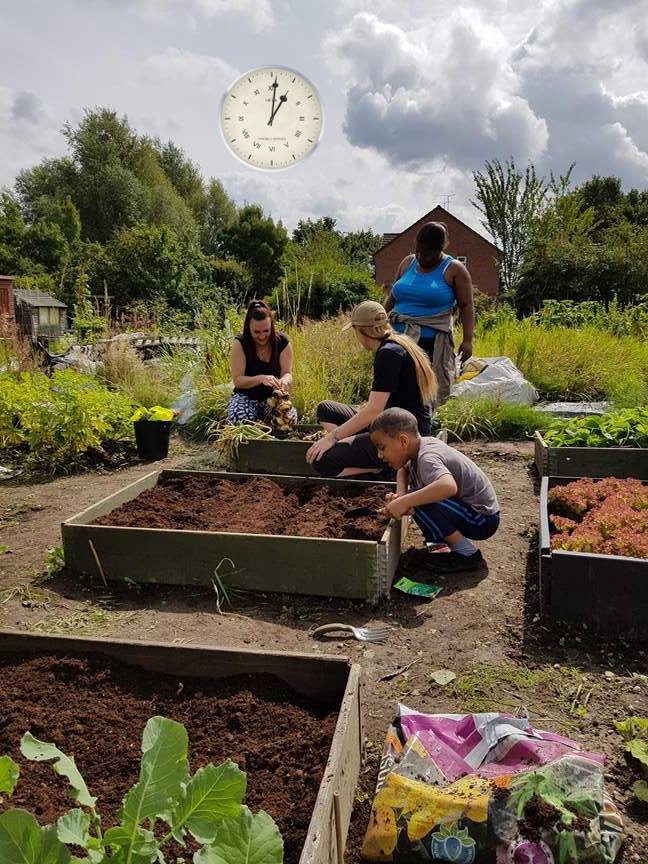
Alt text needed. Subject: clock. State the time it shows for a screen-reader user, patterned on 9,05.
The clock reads 1,01
